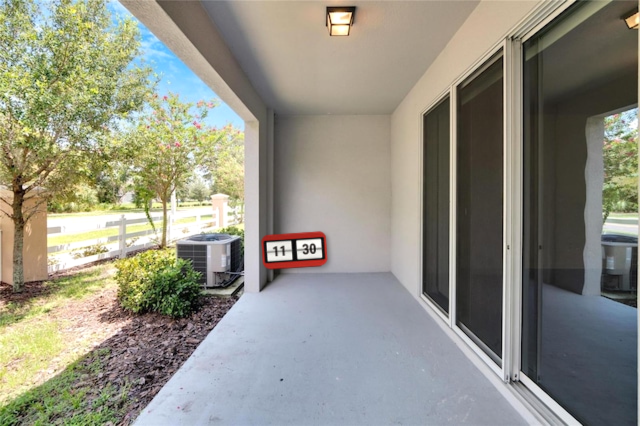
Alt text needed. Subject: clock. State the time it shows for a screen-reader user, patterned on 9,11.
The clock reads 11,30
